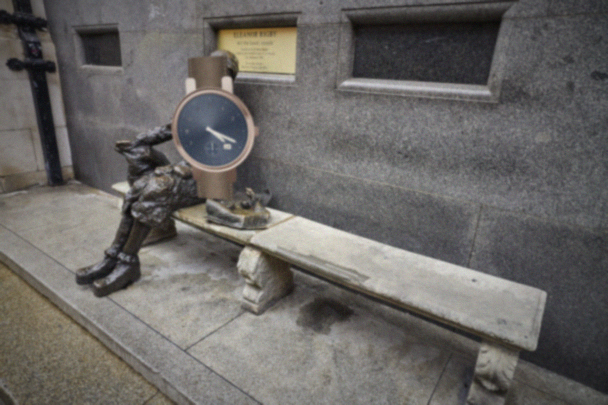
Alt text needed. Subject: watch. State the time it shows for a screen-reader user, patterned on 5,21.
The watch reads 4,19
